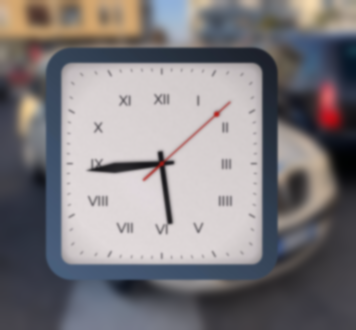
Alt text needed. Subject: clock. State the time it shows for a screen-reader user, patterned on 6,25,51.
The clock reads 5,44,08
